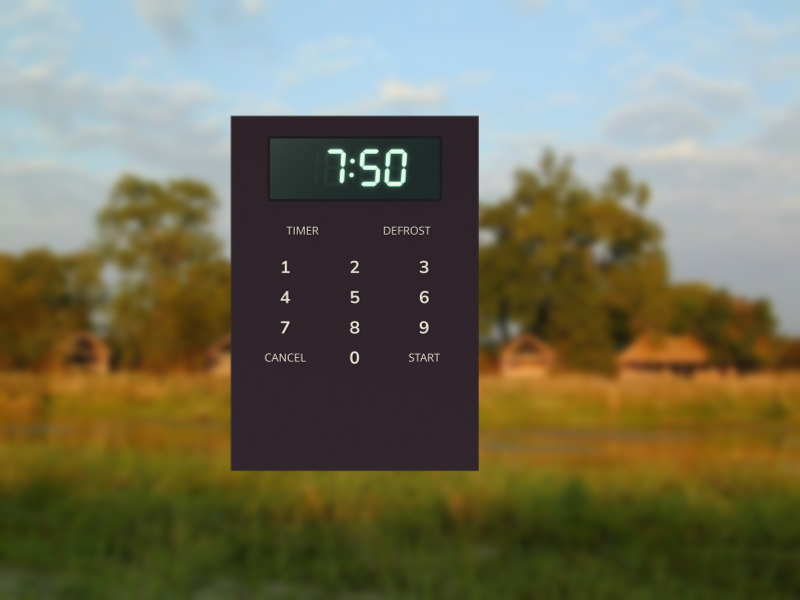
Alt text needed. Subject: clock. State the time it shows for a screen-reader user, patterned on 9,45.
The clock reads 7,50
